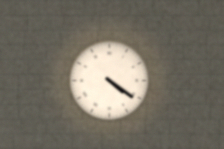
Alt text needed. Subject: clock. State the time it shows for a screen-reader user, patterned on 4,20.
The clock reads 4,21
